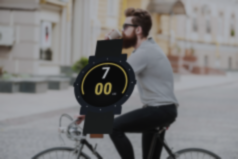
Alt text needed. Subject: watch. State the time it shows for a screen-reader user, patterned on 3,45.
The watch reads 7,00
